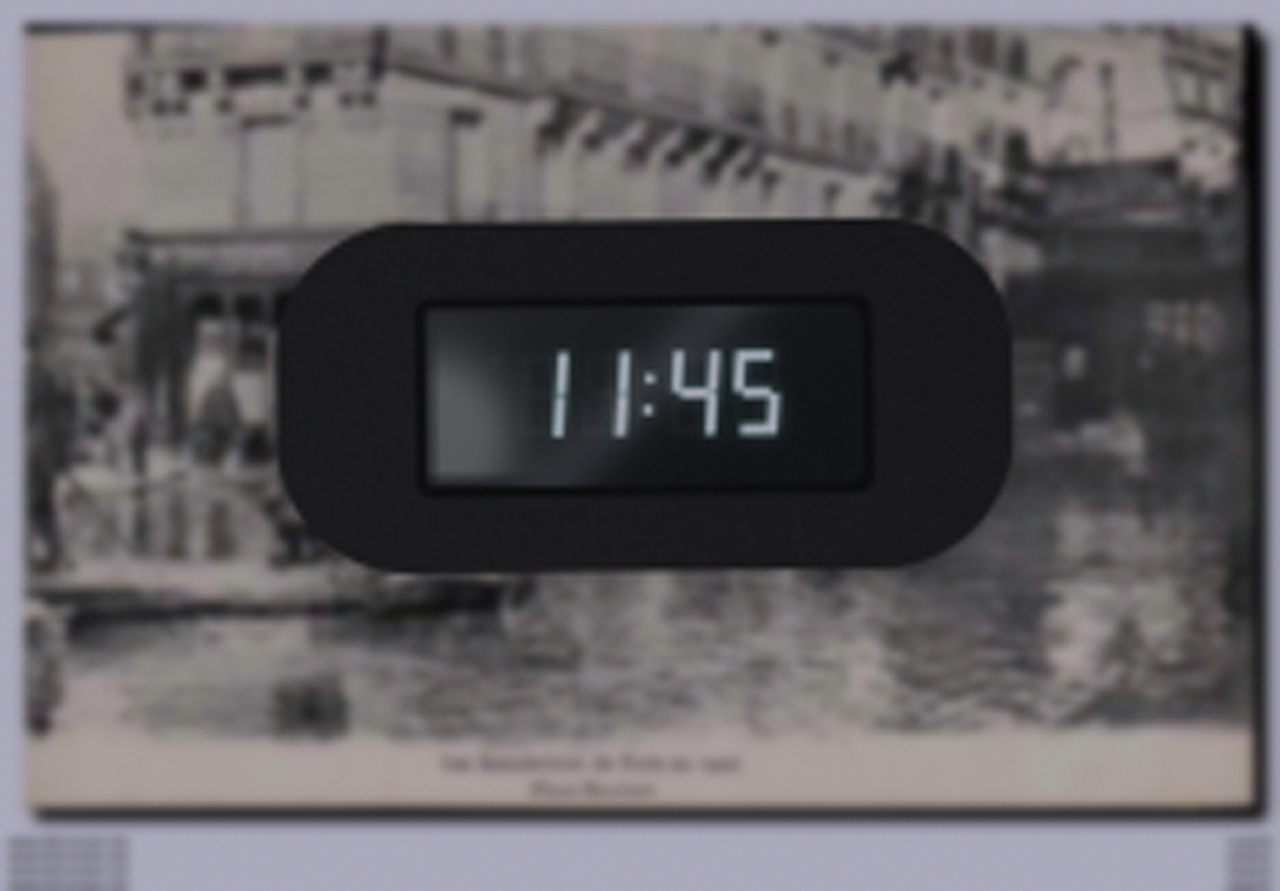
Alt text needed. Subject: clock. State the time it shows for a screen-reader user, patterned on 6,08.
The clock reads 11,45
